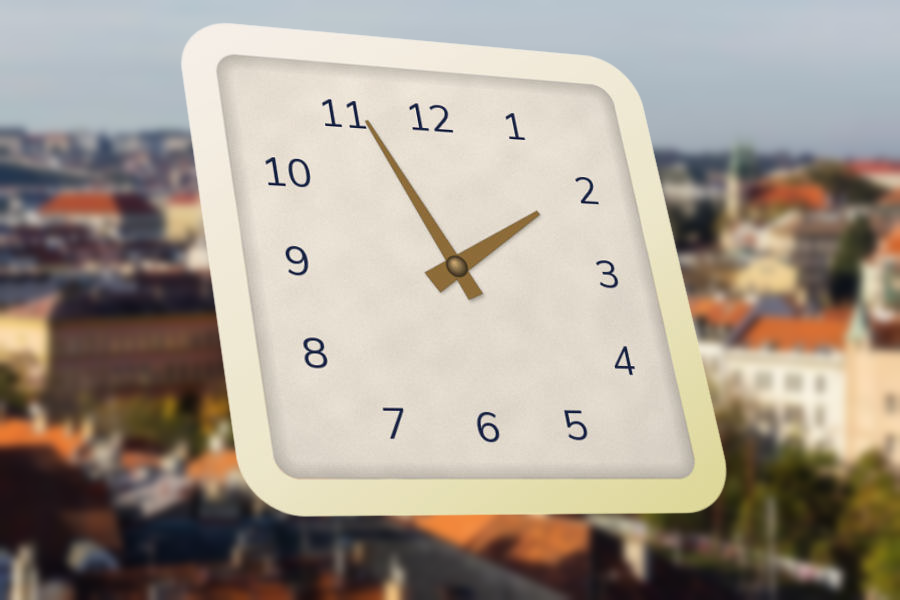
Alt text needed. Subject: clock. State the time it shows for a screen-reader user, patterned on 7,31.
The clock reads 1,56
